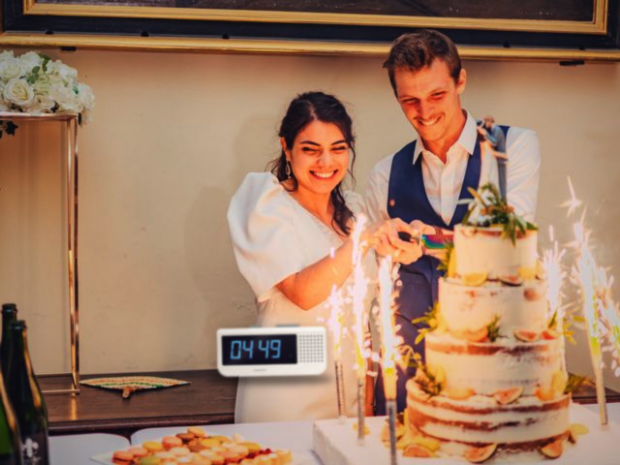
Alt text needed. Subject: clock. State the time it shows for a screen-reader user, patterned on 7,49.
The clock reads 4,49
